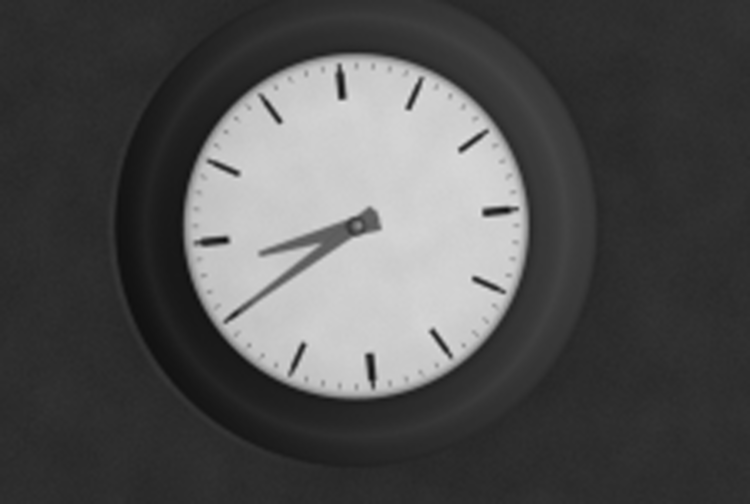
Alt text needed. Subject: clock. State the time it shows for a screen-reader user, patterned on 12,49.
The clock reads 8,40
